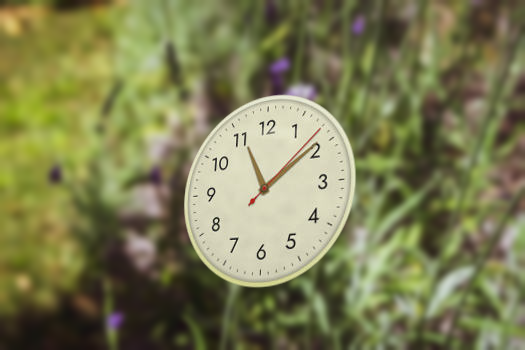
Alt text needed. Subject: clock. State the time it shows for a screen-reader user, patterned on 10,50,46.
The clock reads 11,09,08
